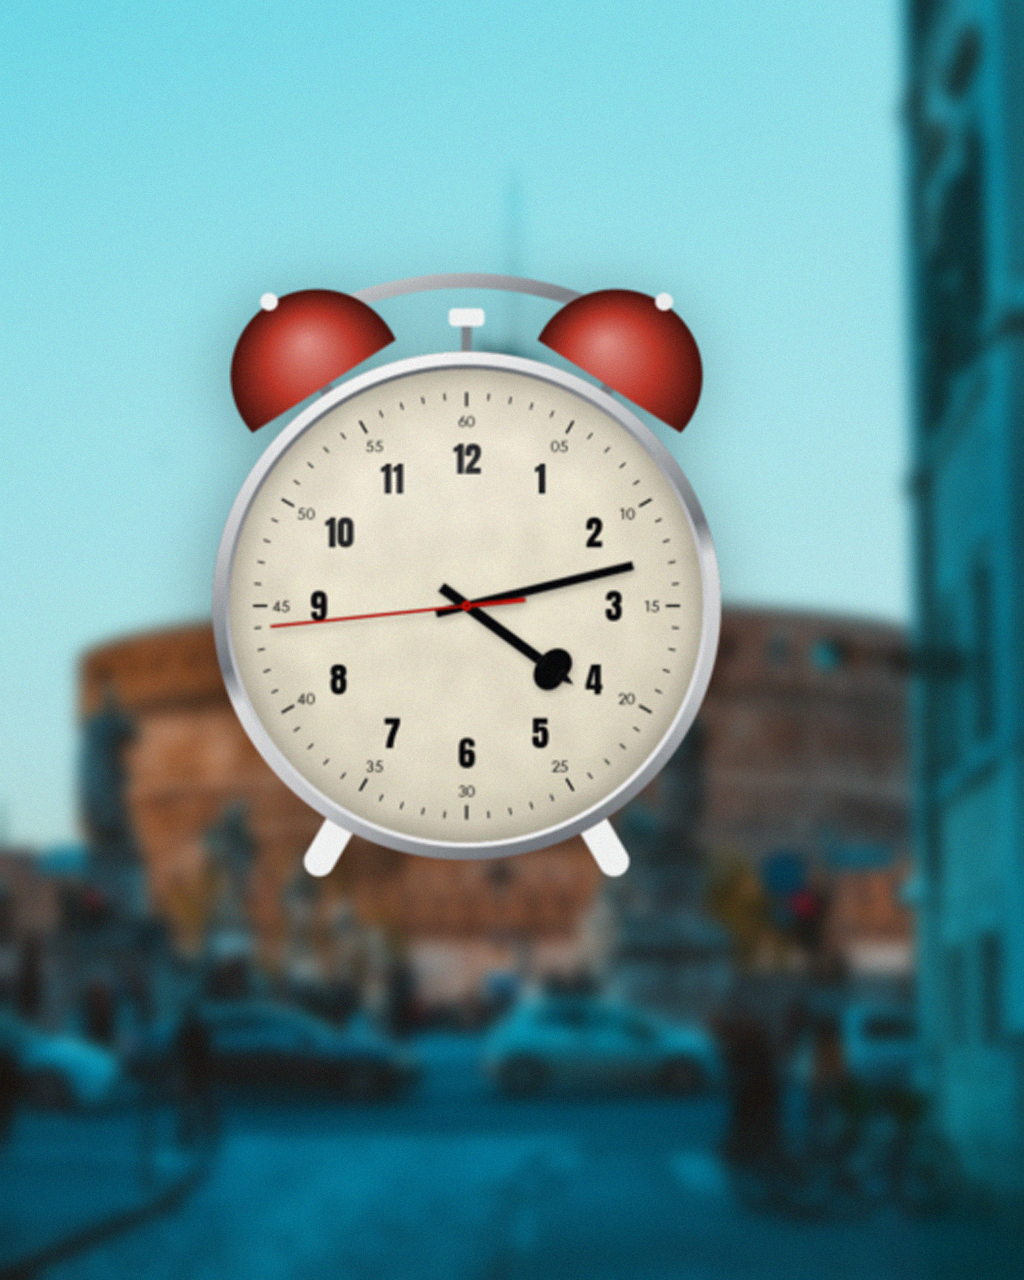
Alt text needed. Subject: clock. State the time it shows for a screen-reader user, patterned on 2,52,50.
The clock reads 4,12,44
